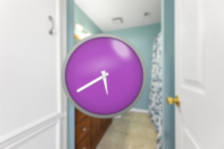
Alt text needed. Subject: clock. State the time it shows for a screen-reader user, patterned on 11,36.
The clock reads 5,40
